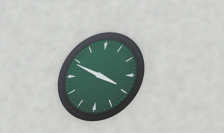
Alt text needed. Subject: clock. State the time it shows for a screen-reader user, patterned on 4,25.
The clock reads 3,49
